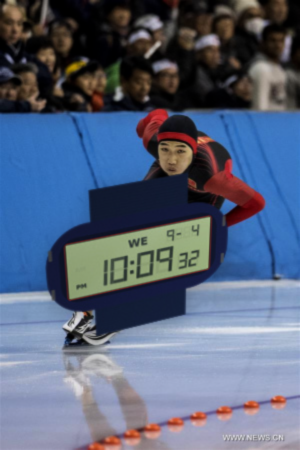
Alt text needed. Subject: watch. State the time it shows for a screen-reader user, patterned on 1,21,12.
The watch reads 10,09,32
